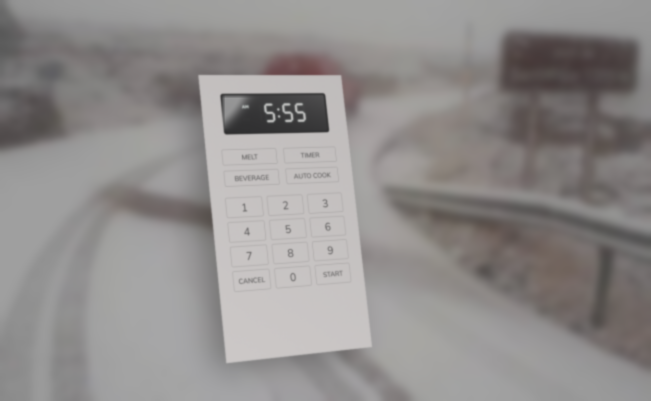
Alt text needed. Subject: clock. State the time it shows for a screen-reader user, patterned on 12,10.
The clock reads 5,55
